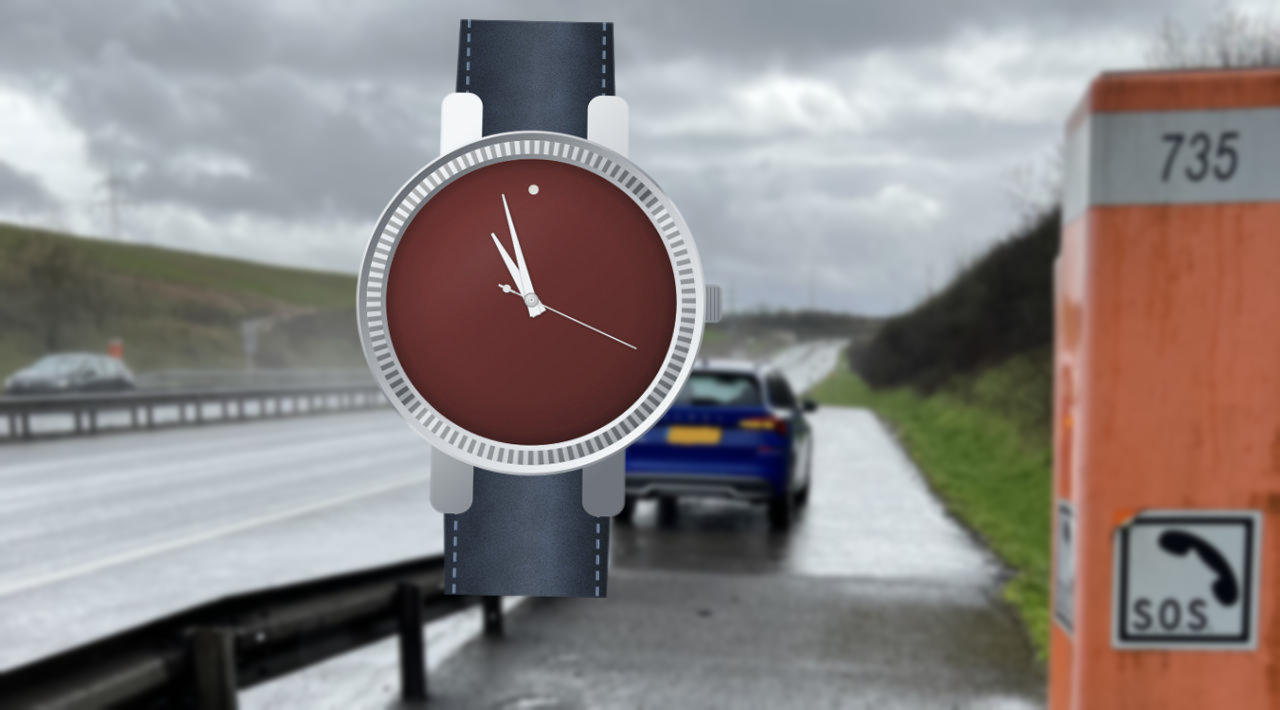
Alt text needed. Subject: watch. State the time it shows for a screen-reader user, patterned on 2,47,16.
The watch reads 10,57,19
